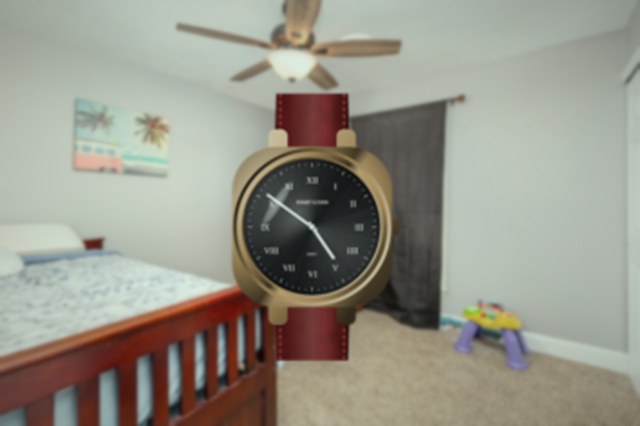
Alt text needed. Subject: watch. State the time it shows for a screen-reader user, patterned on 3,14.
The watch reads 4,51
